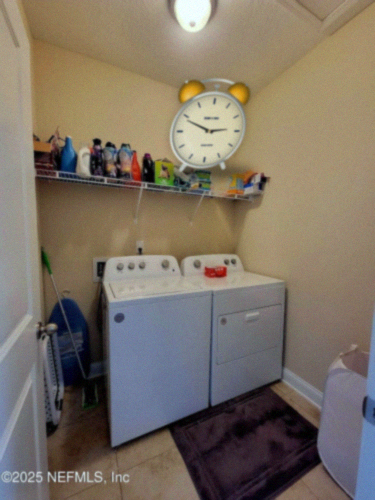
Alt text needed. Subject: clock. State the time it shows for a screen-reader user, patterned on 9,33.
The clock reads 2,49
